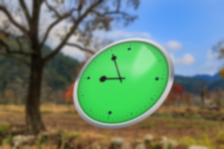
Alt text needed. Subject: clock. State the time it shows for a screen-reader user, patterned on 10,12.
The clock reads 8,55
